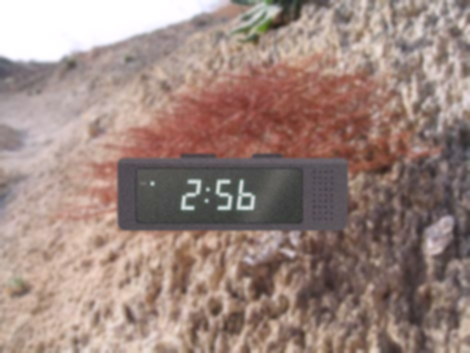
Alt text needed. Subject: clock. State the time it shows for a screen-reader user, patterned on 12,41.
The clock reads 2,56
